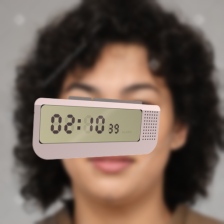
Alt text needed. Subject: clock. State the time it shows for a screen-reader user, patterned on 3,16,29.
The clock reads 2,10,39
